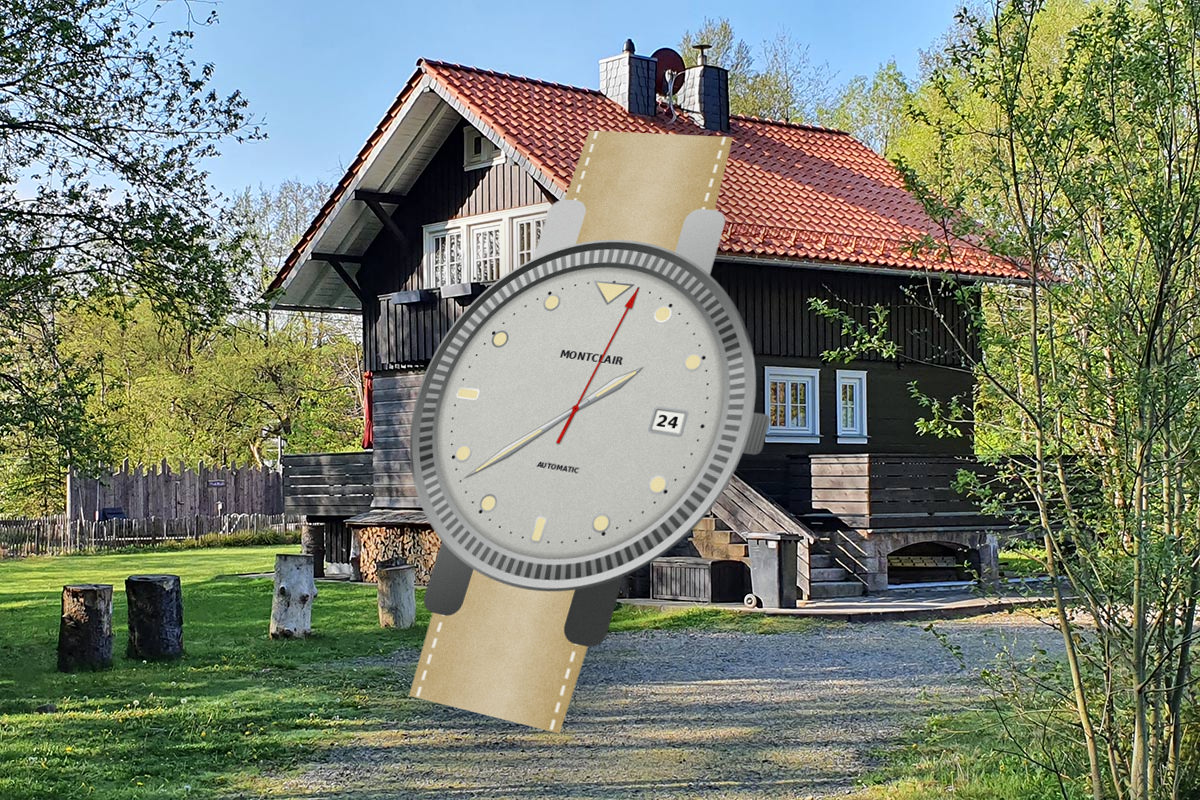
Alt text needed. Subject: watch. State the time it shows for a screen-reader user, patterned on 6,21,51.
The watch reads 1,38,02
